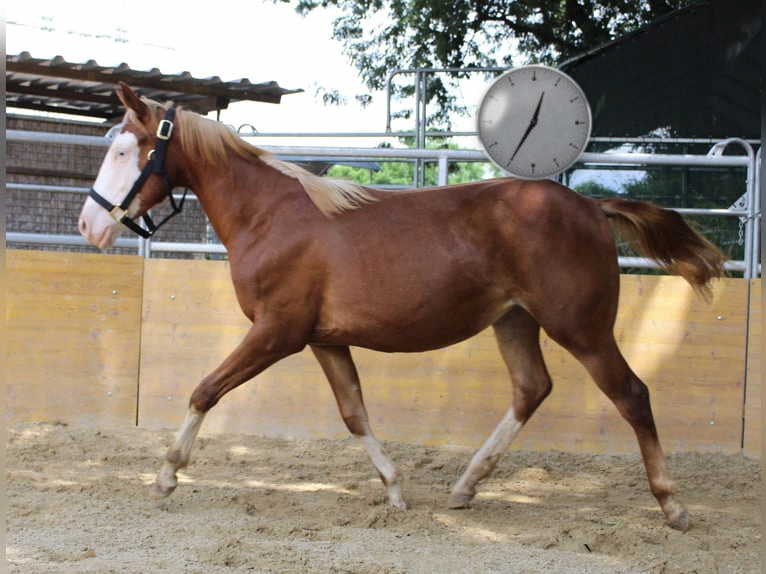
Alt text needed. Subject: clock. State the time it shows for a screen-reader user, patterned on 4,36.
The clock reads 12,35
